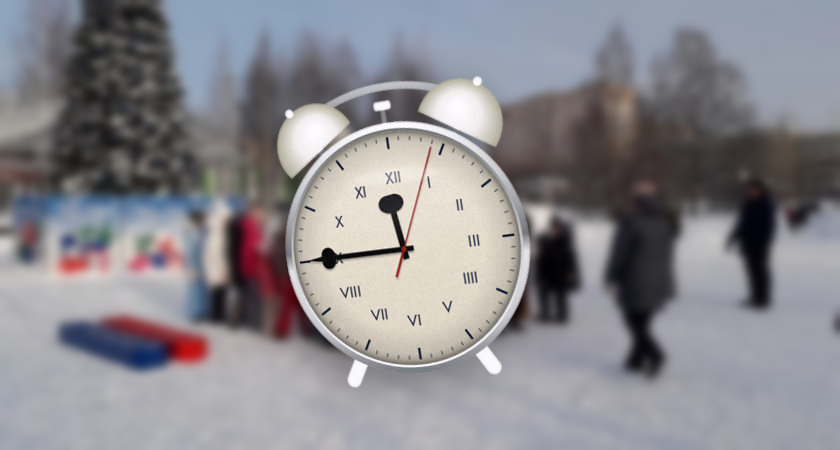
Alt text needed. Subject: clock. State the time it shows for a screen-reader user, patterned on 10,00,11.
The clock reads 11,45,04
